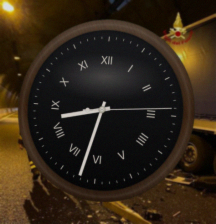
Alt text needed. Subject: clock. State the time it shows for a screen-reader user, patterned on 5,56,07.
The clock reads 8,32,14
